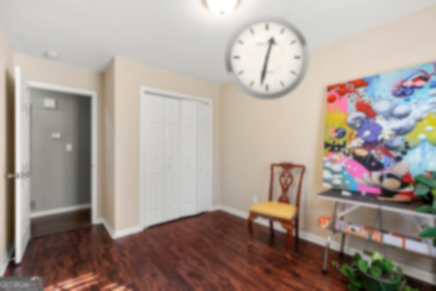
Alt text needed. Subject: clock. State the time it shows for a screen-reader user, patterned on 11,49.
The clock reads 12,32
